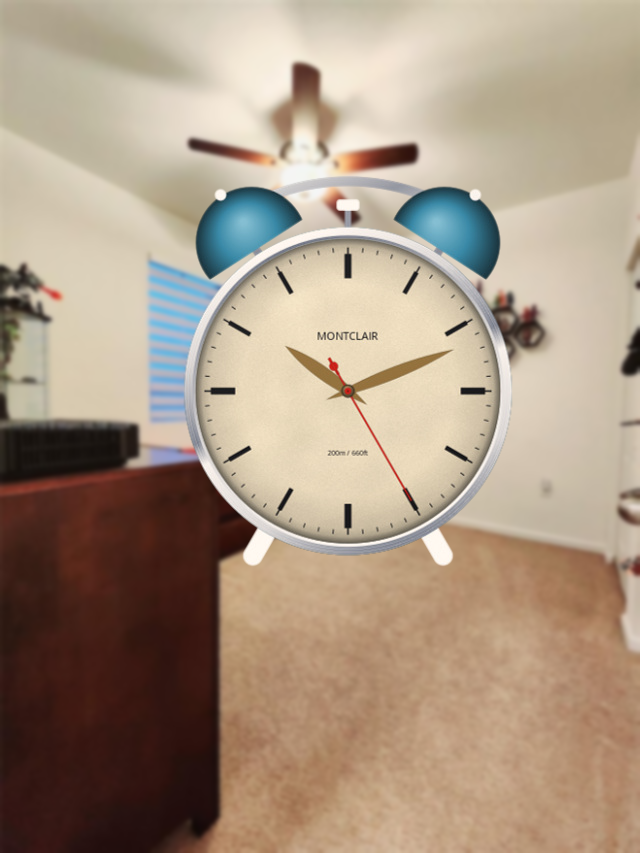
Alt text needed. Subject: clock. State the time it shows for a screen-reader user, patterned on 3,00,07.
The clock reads 10,11,25
